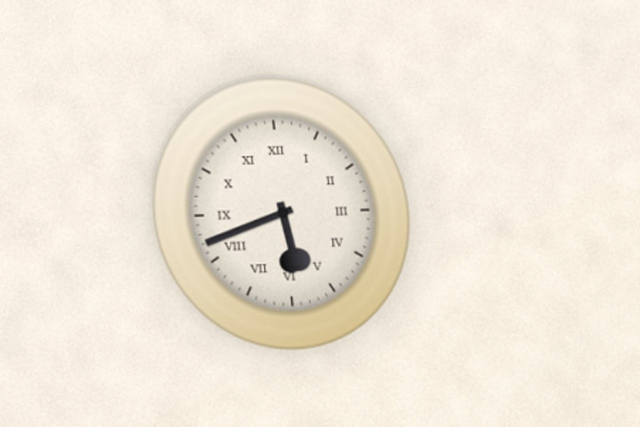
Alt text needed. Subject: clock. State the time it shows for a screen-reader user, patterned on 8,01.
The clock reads 5,42
